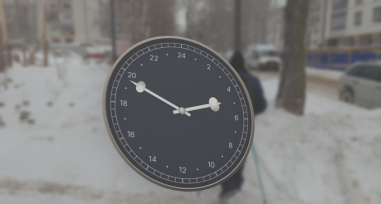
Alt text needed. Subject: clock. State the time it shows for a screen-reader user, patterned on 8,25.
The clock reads 4,49
